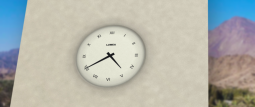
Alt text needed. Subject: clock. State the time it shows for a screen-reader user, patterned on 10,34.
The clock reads 4,40
